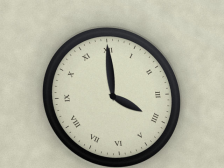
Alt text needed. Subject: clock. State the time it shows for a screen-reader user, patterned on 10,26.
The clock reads 4,00
